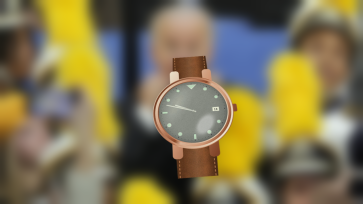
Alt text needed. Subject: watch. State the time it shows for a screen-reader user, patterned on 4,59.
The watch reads 9,48
